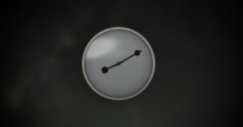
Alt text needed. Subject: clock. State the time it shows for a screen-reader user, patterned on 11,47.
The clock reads 8,10
